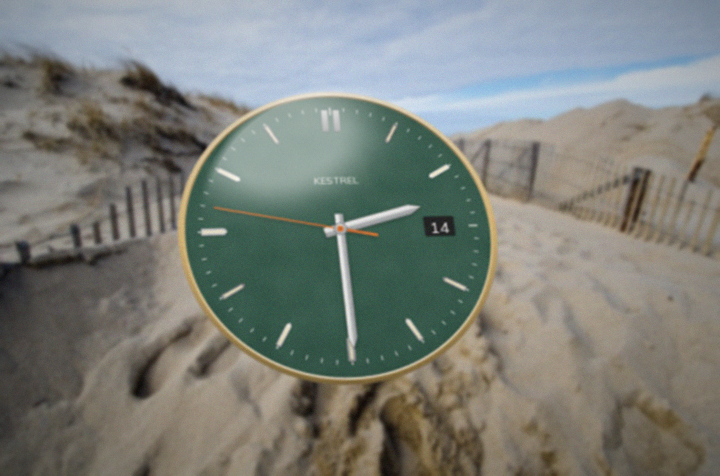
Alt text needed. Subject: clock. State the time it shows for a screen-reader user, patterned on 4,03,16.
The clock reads 2,29,47
